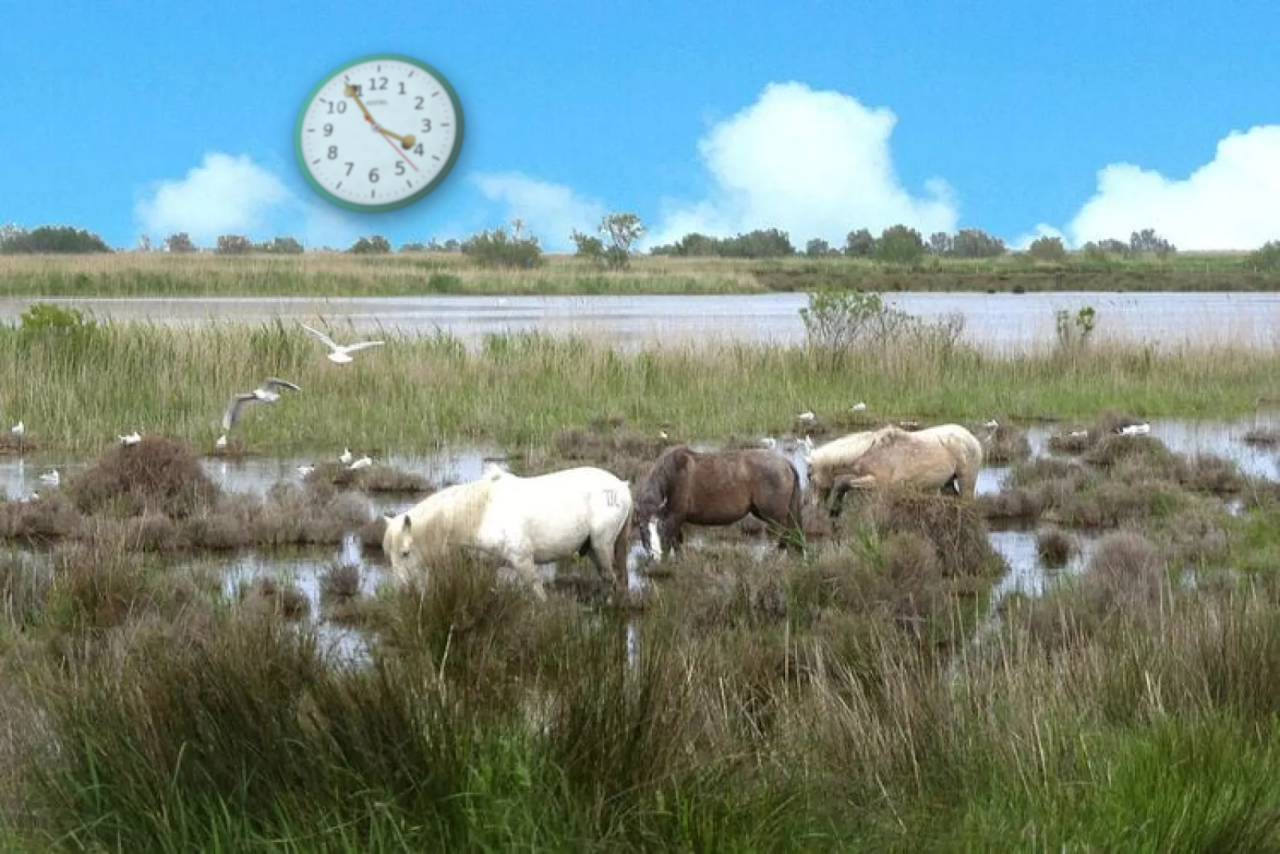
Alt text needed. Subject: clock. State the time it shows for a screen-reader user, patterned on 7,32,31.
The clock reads 3,54,23
